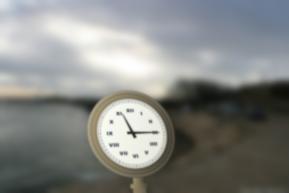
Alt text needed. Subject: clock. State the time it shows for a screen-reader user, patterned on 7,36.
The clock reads 11,15
